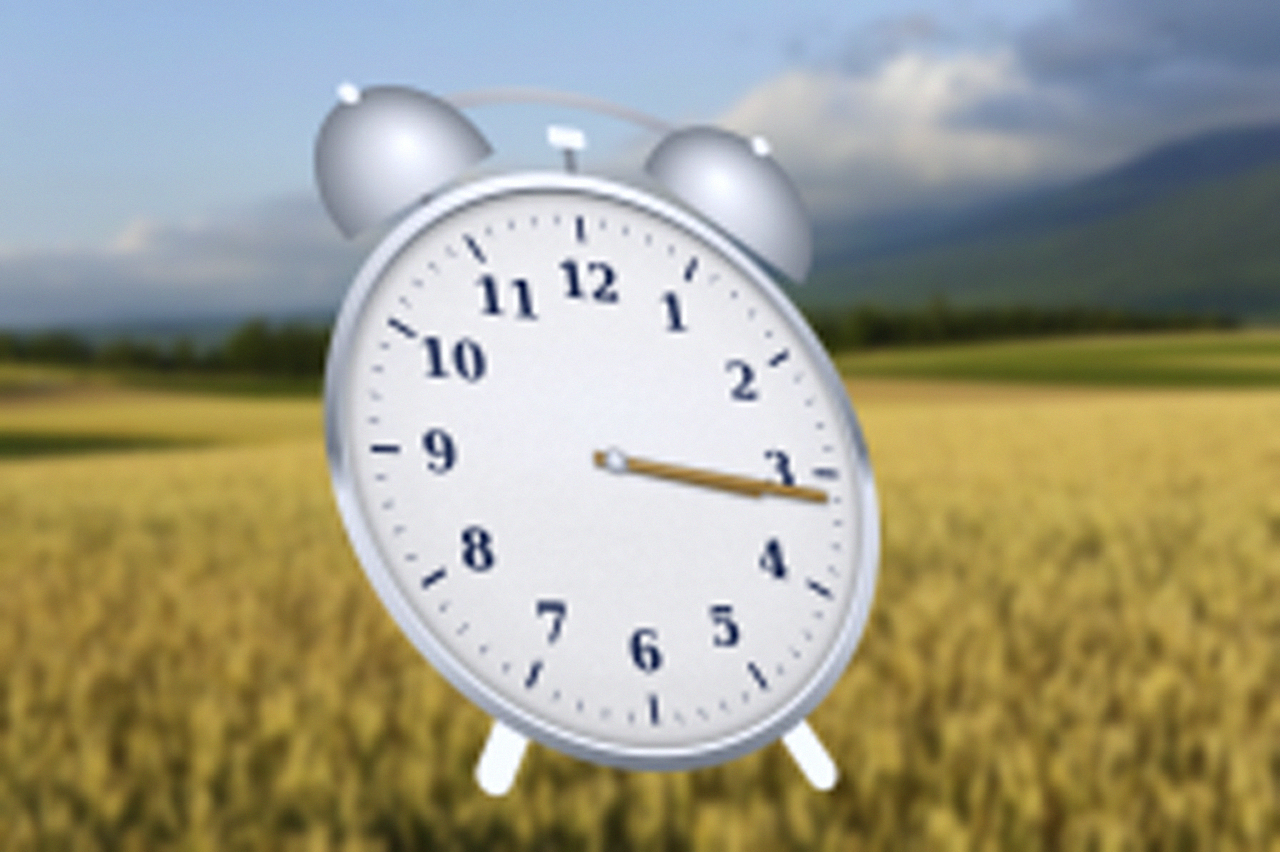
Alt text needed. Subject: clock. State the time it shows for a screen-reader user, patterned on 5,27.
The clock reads 3,16
